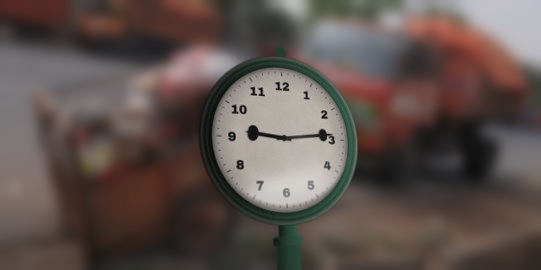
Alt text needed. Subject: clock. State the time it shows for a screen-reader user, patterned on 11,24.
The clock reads 9,14
